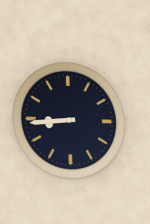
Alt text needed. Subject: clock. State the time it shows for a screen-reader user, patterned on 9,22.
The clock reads 8,44
